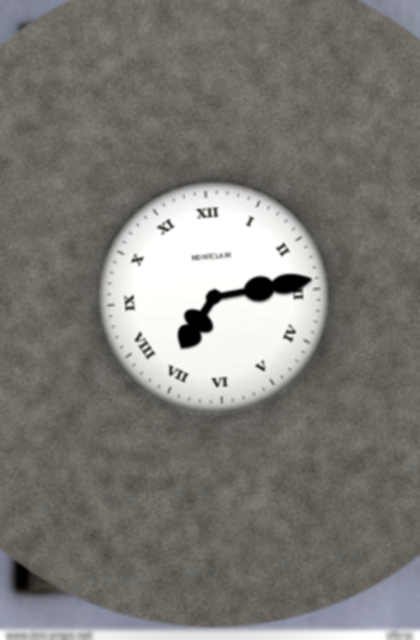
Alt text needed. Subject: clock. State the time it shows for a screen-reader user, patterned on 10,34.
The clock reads 7,14
